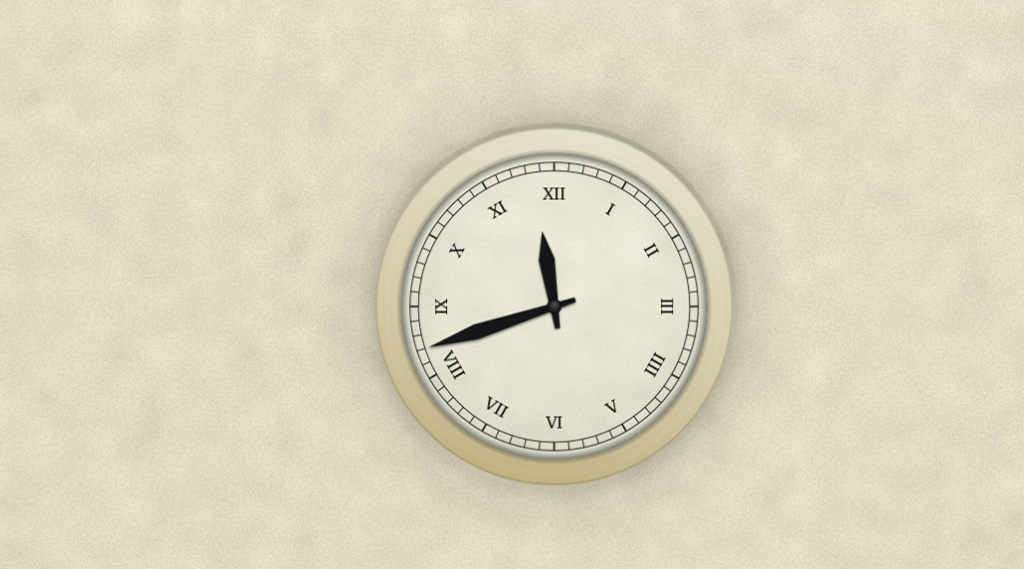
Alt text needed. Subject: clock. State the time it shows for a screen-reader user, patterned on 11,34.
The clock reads 11,42
